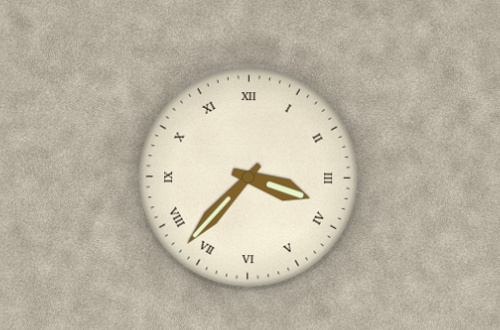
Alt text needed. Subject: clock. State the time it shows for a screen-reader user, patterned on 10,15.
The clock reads 3,37
